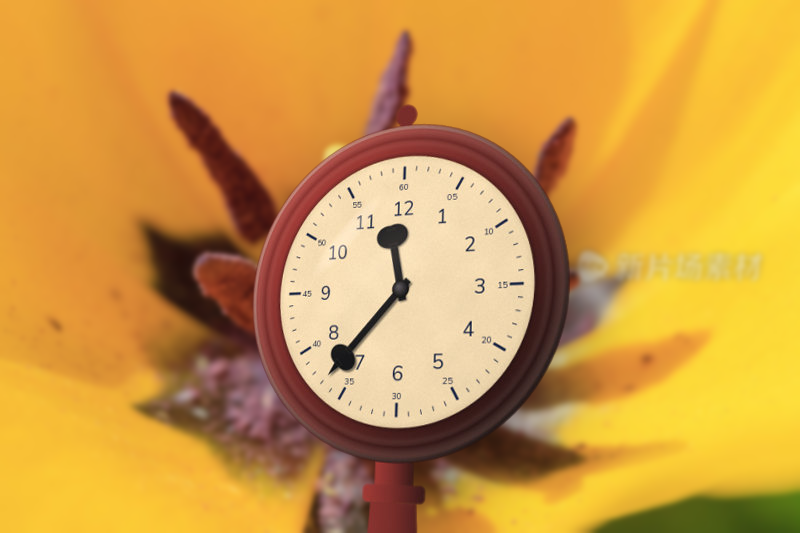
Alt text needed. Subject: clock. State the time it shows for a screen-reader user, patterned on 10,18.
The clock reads 11,37
